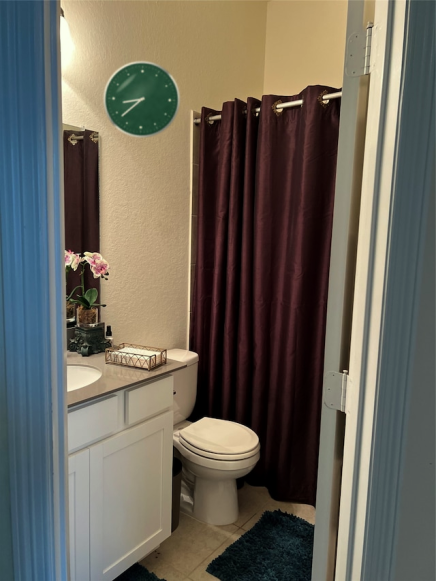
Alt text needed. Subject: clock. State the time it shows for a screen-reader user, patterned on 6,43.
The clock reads 8,38
